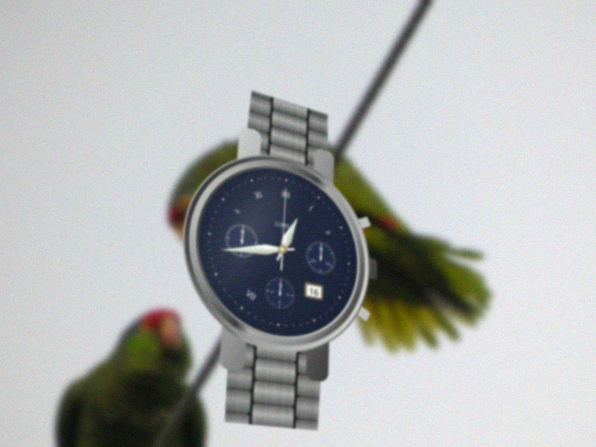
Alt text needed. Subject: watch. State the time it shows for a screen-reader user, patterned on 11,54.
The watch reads 12,43
